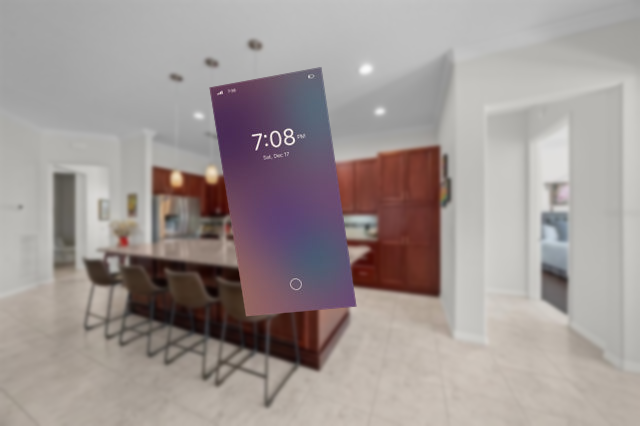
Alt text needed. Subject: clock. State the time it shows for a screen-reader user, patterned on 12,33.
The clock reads 7,08
